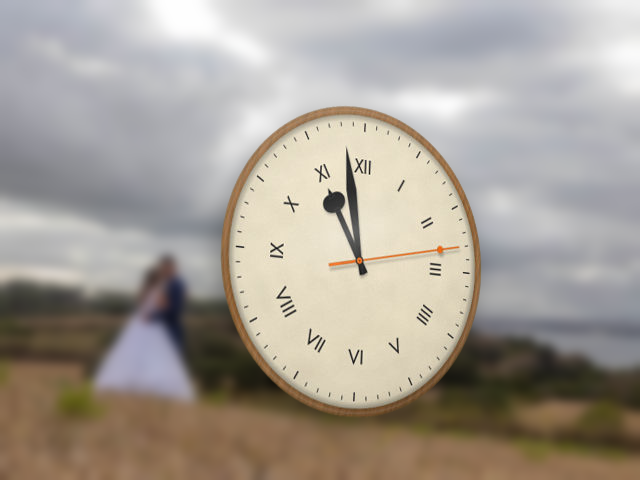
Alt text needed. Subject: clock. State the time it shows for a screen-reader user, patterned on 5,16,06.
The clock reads 10,58,13
